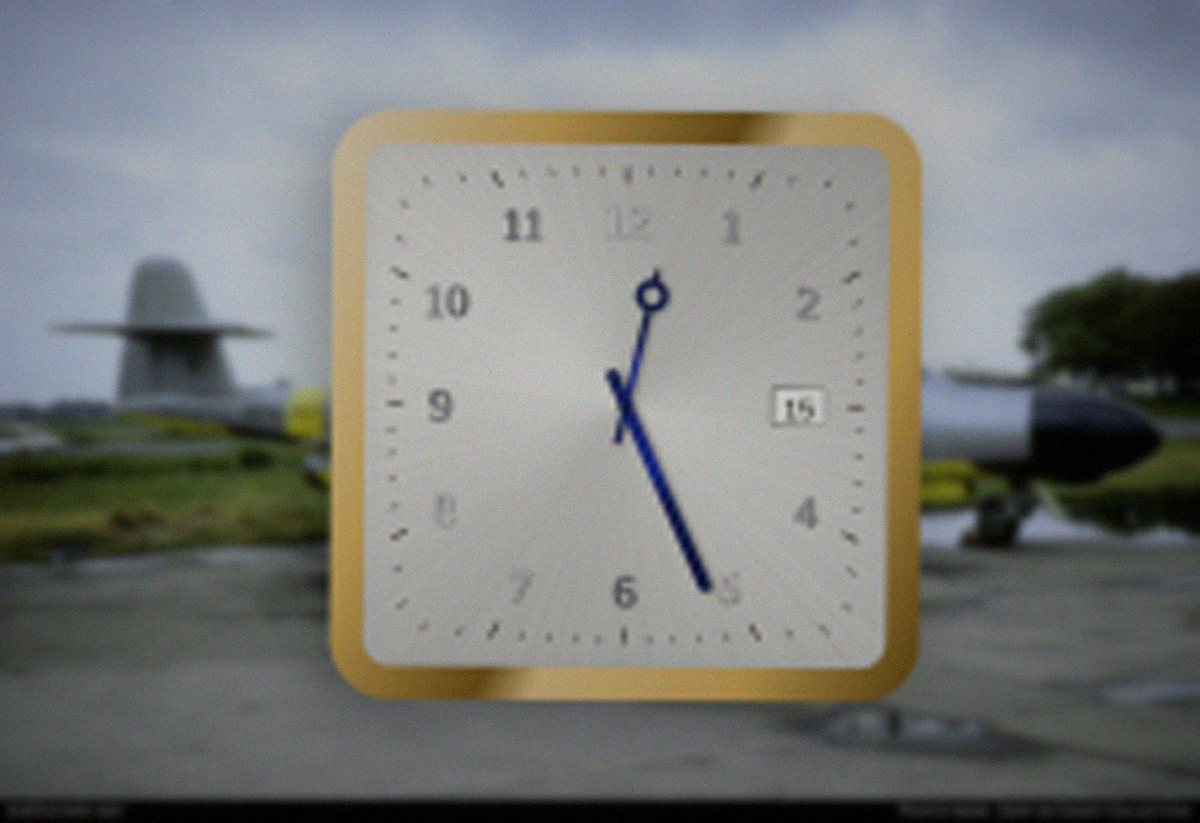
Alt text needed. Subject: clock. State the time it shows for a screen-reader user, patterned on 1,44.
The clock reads 12,26
